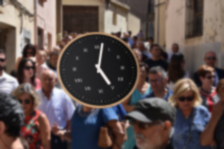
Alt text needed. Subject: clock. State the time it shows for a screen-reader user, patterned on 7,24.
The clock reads 5,02
